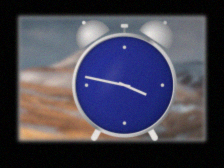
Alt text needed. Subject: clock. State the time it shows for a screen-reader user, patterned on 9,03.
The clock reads 3,47
